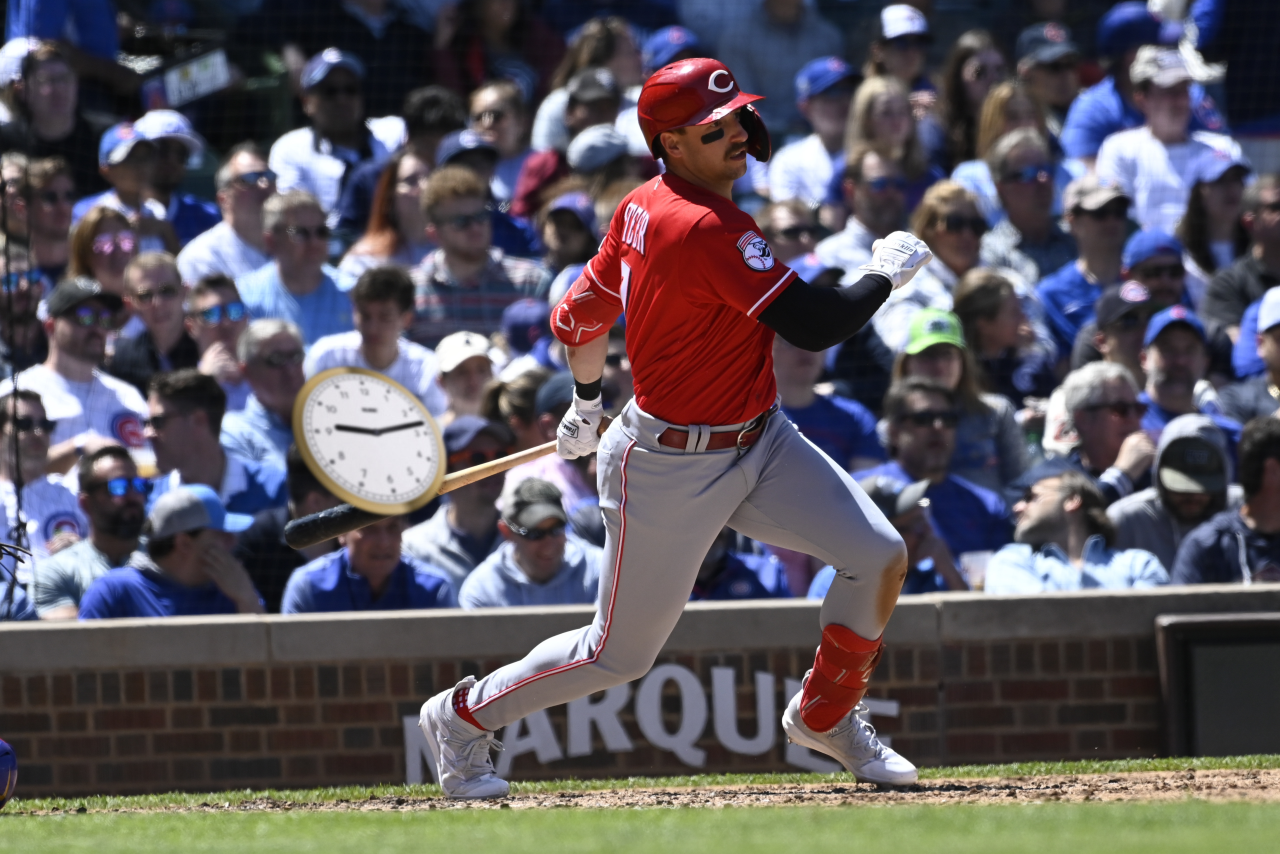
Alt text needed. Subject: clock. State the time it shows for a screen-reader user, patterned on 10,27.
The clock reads 9,13
